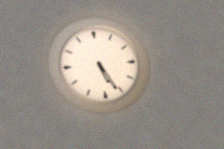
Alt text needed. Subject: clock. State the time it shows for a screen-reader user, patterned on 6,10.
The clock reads 5,26
